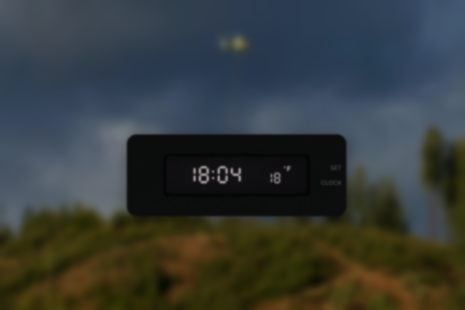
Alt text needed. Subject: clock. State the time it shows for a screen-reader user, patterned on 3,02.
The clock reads 18,04
